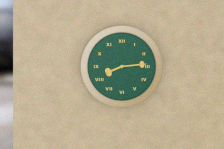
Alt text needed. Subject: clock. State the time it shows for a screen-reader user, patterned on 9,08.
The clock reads 8,14
